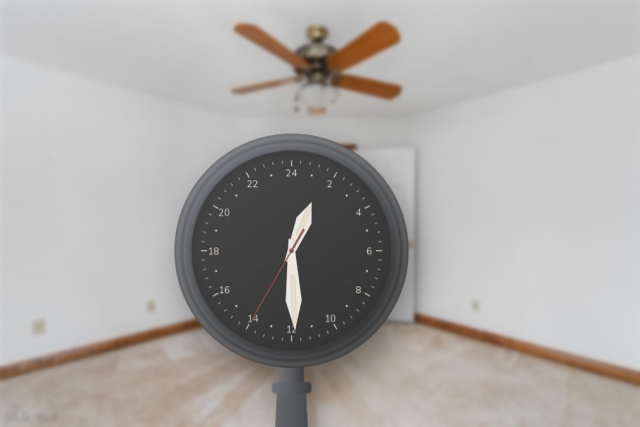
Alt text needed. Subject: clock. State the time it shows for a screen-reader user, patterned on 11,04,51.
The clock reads 1,29,35
